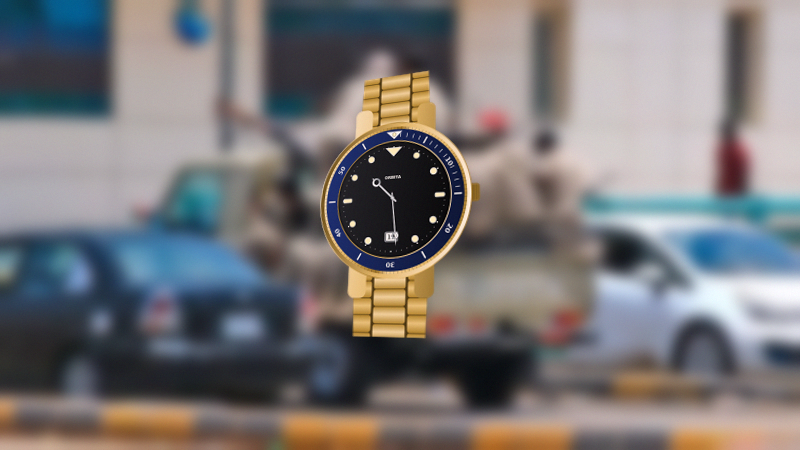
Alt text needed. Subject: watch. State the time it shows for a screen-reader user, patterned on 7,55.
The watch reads 10,29
